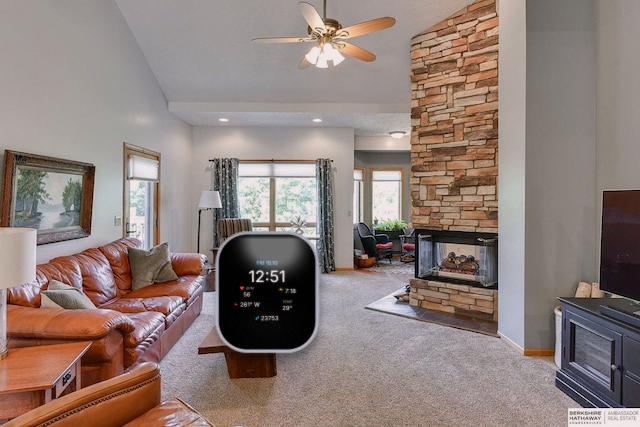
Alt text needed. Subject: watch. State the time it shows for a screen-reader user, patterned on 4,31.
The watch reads 12,51
